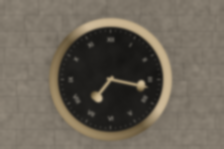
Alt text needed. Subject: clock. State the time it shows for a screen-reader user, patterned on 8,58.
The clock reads 7,17
